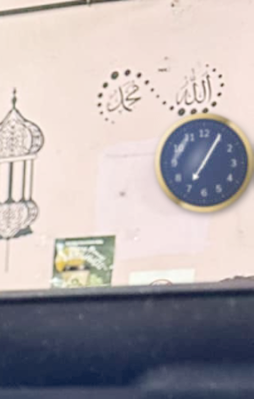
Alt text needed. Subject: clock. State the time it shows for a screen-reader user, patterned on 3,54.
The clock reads 7,05
